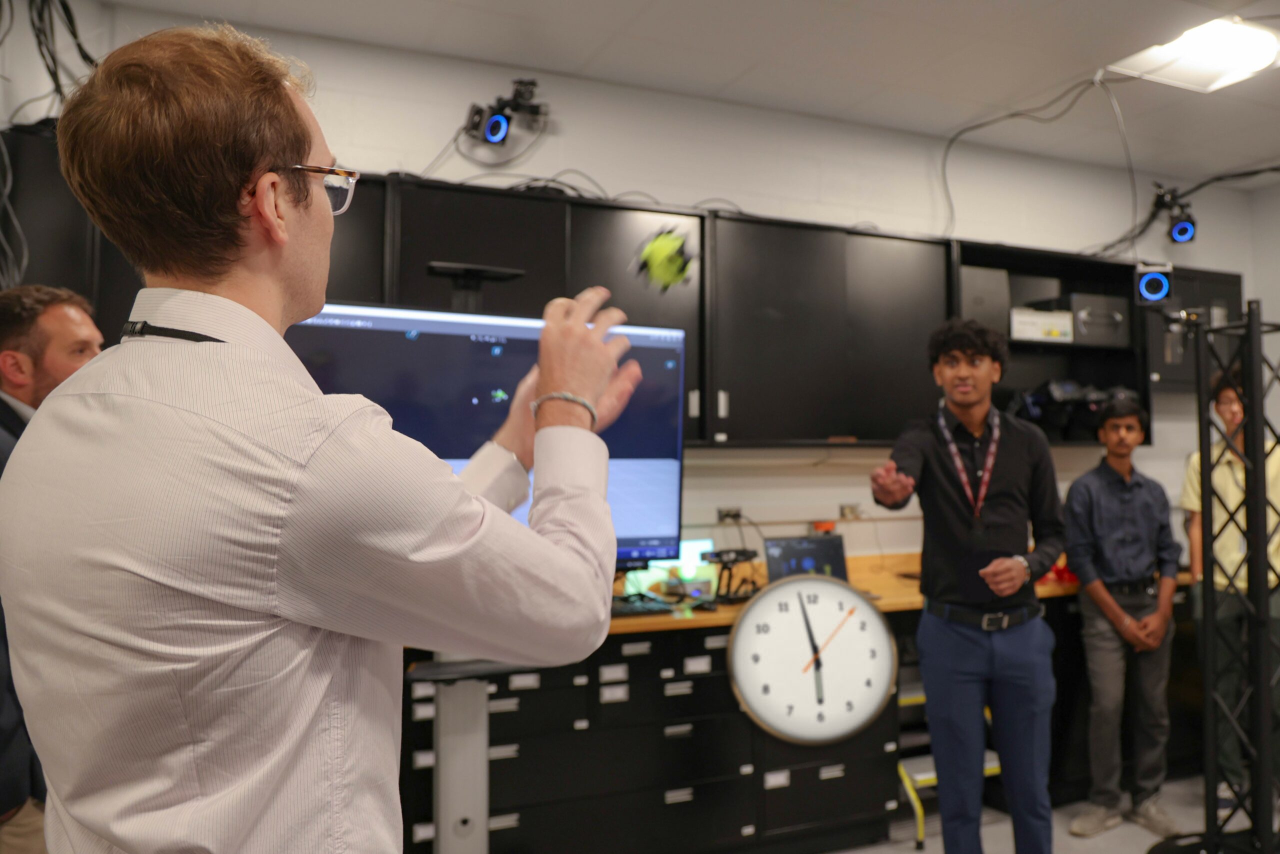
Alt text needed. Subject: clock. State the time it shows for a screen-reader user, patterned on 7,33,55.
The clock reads 5,58,07
